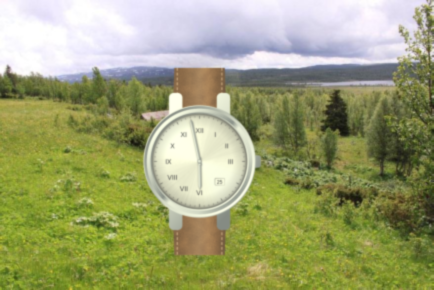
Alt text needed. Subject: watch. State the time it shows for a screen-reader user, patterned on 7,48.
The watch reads 5,58
